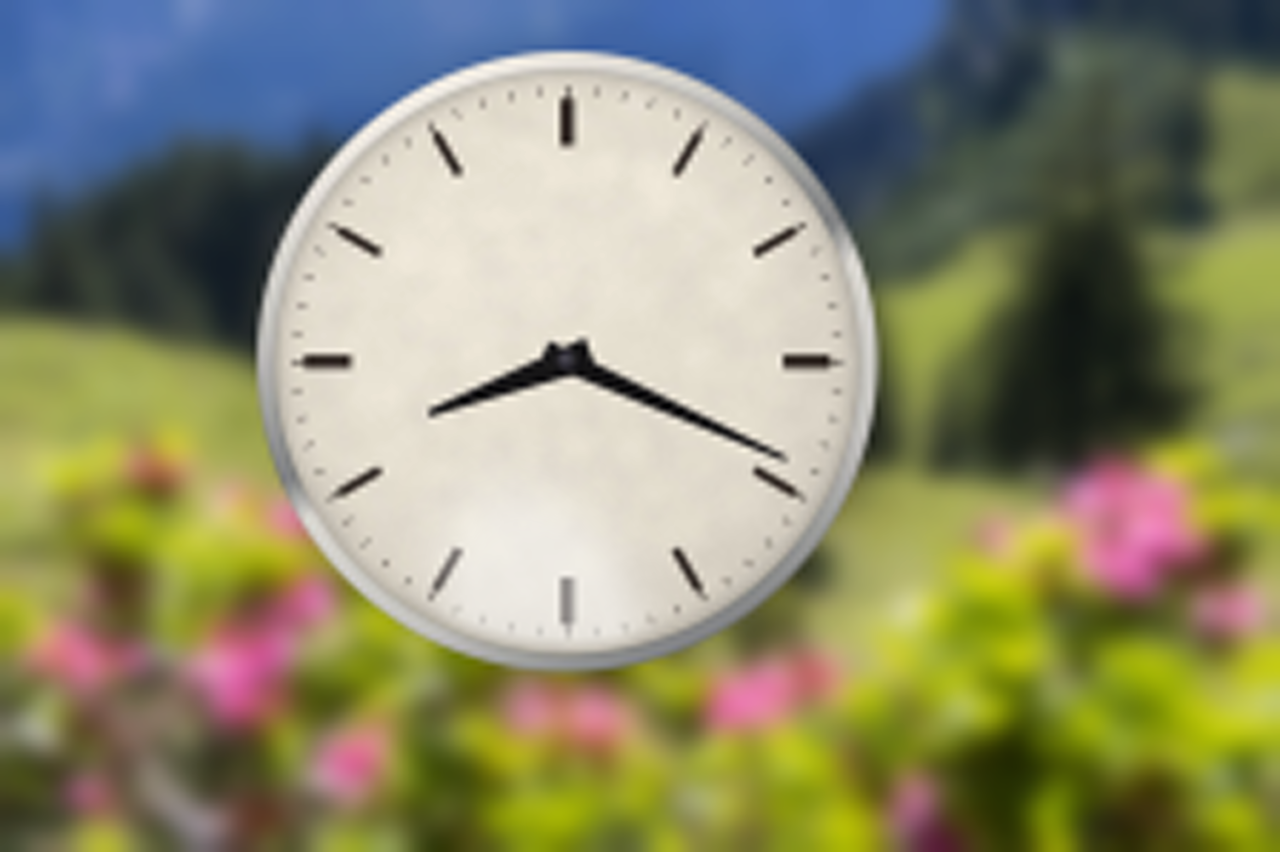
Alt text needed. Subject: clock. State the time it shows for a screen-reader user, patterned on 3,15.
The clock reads 8,19
